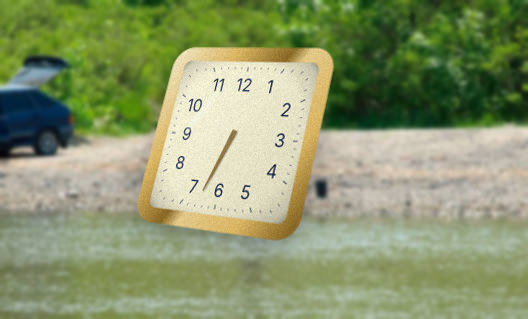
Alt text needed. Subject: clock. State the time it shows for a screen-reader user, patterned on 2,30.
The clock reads 6,33
